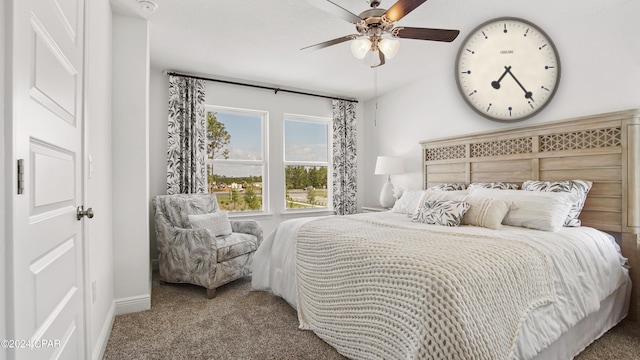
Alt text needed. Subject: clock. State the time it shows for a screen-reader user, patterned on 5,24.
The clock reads 7,24
